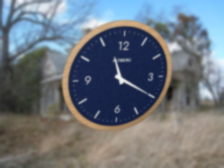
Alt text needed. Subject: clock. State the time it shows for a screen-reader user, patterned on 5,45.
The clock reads 11,20
